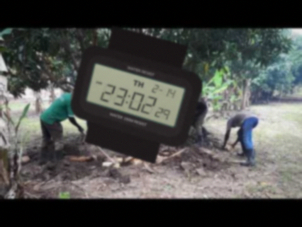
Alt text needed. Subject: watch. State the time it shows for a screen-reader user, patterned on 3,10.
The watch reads 23,02
